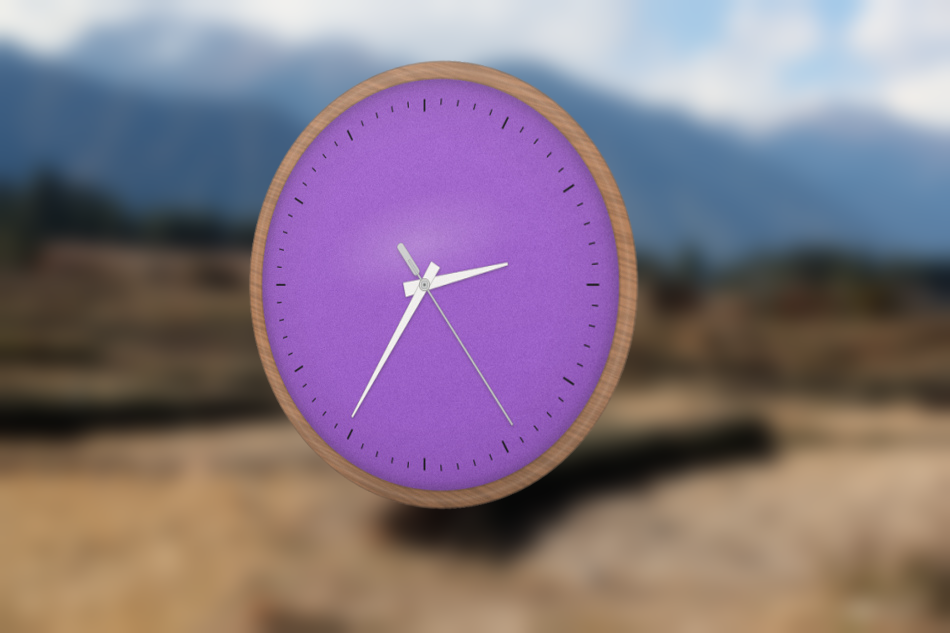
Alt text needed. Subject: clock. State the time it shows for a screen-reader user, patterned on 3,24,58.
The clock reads 2,35,24
